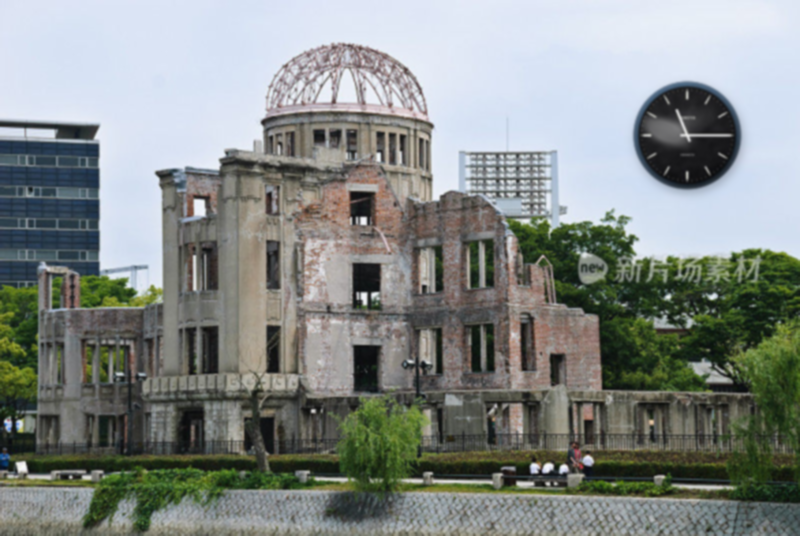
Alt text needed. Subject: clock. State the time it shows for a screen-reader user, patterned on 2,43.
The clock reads 11,15
